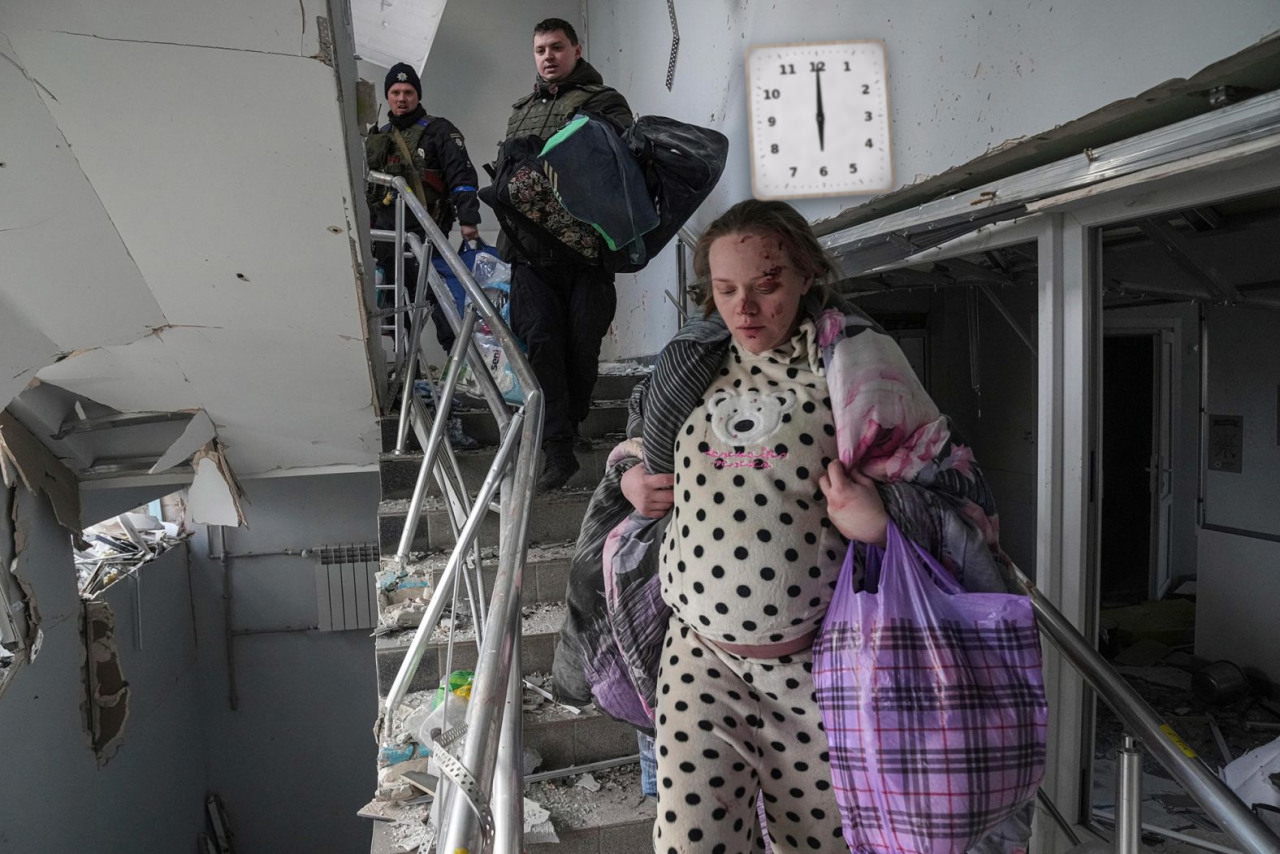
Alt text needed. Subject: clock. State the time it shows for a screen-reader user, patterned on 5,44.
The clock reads 6,00
